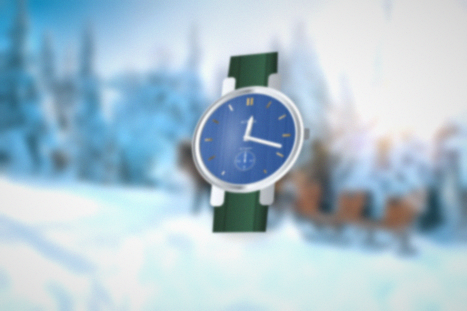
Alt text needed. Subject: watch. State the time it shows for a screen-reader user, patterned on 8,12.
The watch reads 12,18
